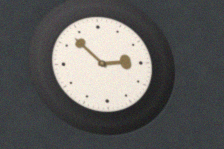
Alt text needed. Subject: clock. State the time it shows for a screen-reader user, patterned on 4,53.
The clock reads 2,53
